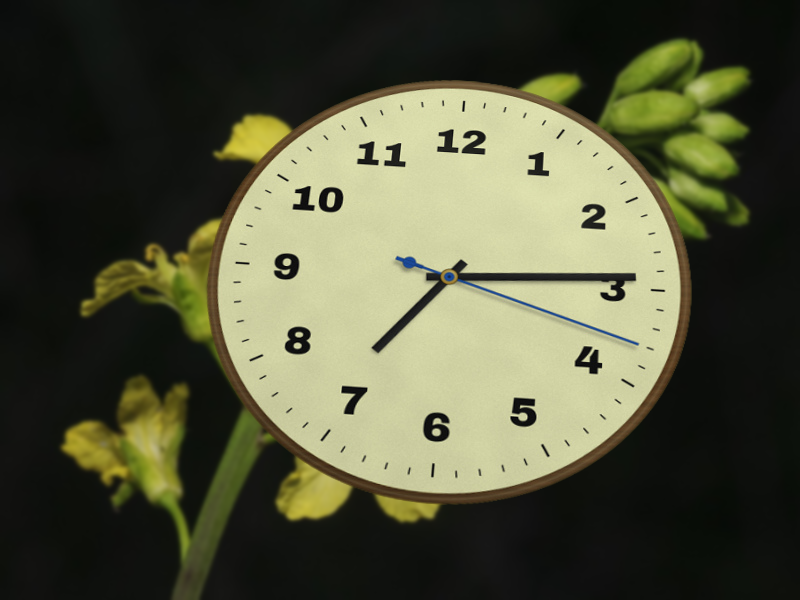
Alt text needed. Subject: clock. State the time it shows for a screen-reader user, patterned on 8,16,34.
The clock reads 7,14,18
